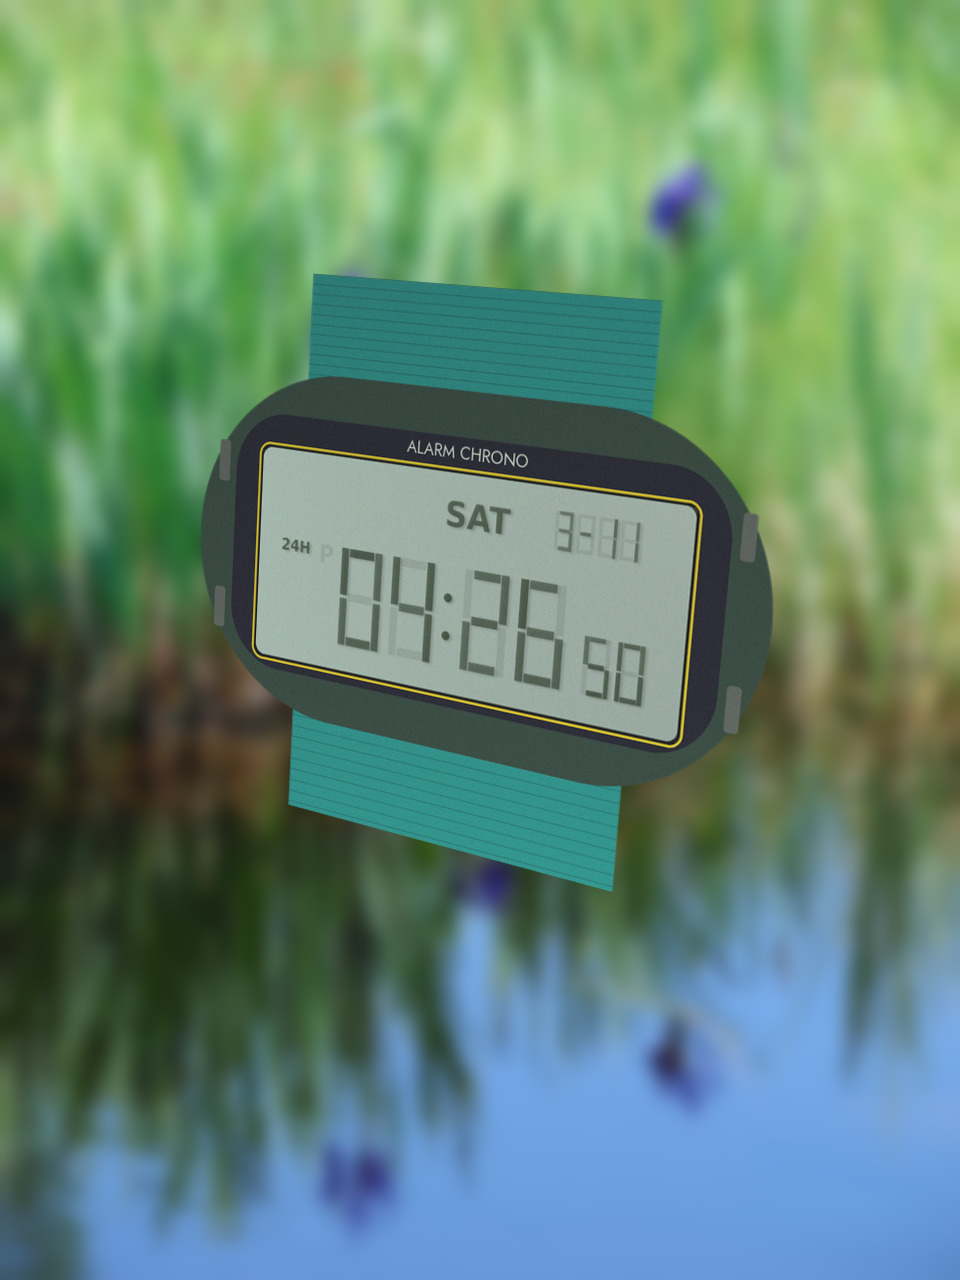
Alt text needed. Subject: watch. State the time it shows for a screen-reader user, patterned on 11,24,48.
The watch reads 4,26,50
